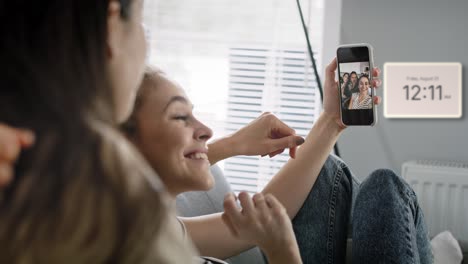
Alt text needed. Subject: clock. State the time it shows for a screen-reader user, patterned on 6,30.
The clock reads 12,11
